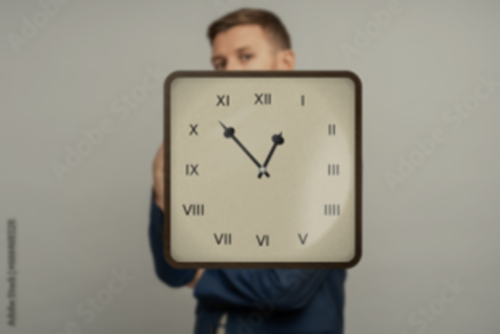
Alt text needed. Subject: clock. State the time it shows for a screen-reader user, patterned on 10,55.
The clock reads 12,53
